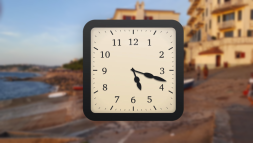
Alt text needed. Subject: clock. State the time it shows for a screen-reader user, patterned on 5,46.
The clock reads 5,18
